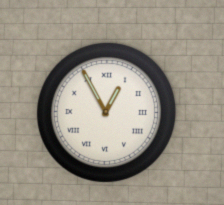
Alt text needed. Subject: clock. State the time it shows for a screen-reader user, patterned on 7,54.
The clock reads 12,55
